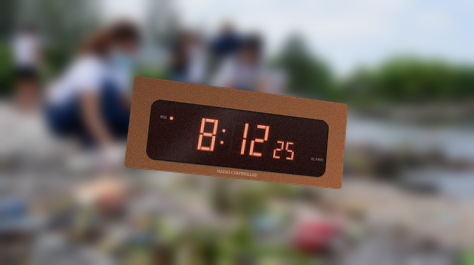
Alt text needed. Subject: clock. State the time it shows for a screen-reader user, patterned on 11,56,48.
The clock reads 8,12,25
